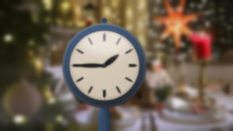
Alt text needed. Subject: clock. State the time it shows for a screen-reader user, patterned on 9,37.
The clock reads 1,45
